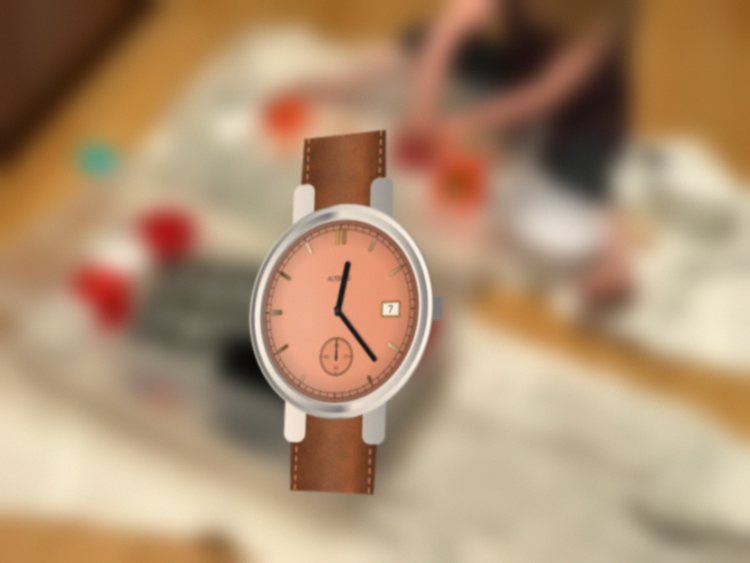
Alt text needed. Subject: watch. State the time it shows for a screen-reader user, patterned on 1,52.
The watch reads 12,23
